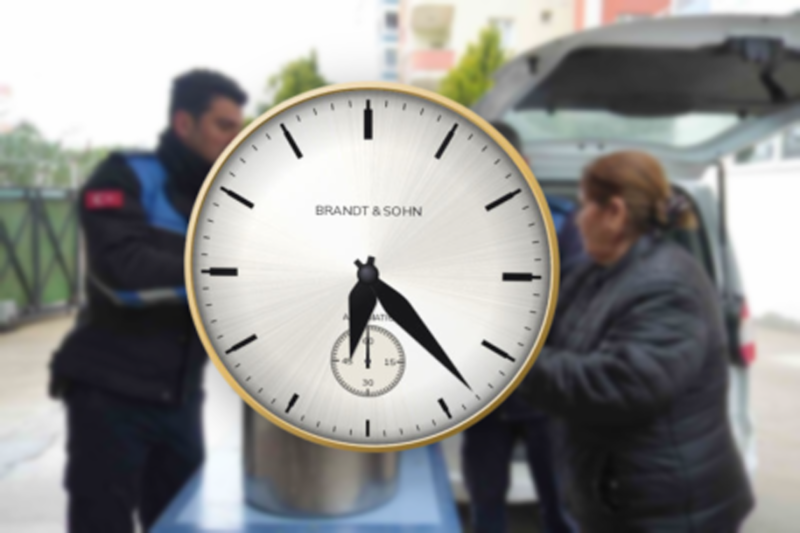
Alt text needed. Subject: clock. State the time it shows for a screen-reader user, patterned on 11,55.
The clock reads 6,23
